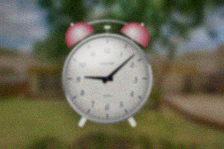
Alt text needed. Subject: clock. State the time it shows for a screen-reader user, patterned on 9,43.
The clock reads 9,08
